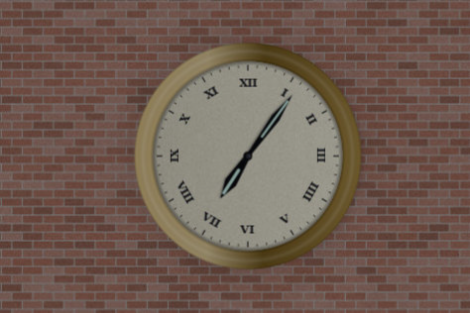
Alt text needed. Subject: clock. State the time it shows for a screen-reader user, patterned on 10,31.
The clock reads 7,06
